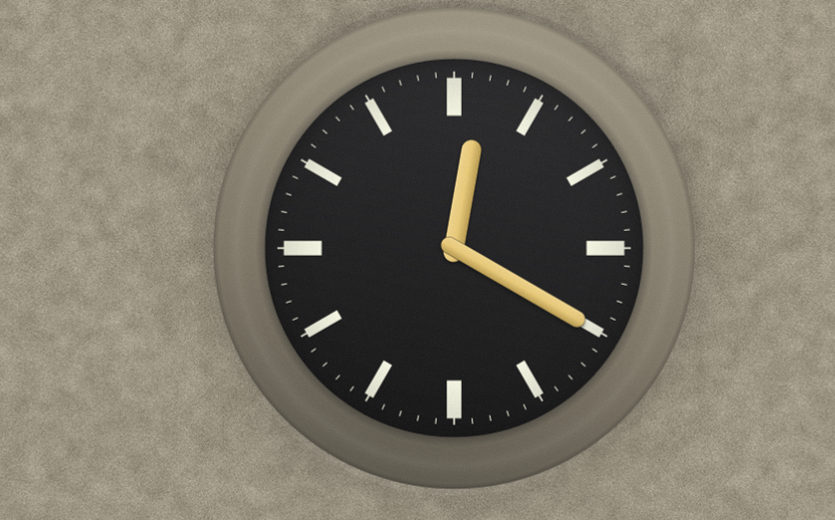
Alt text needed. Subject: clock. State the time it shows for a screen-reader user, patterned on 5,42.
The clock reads 12,20
